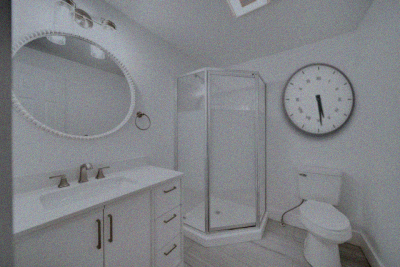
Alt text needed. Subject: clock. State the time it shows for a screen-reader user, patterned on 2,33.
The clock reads 5,29
